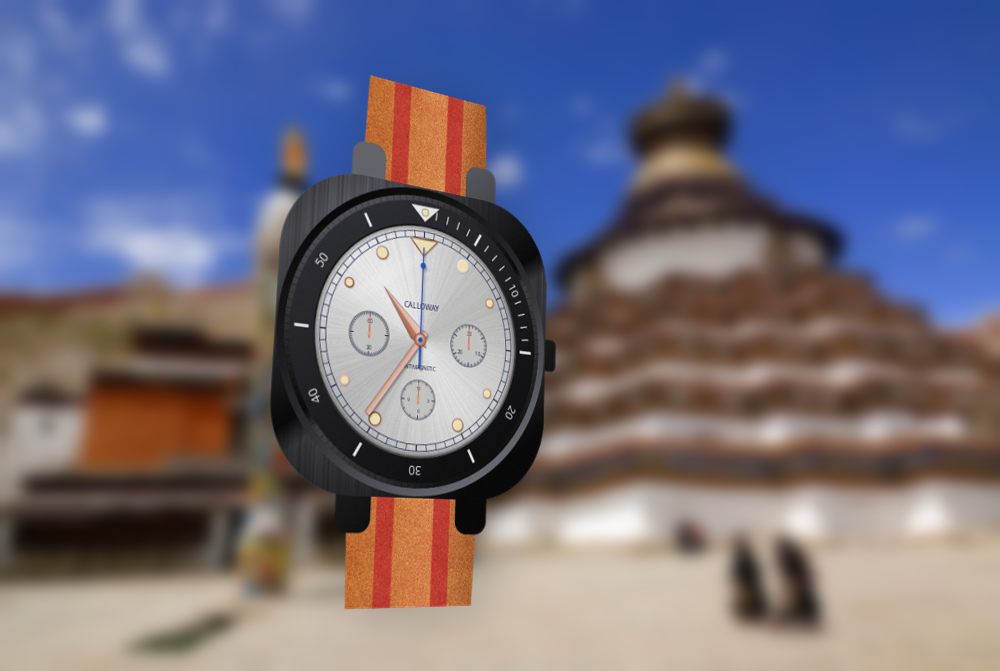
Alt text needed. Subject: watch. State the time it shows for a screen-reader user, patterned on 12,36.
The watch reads 10,36
